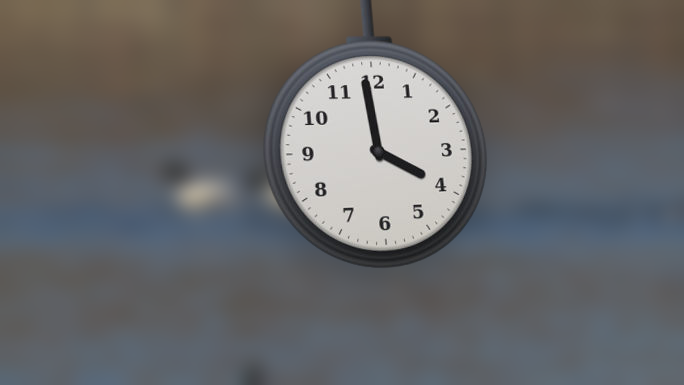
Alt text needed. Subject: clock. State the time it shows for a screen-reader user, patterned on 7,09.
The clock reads 3,59
